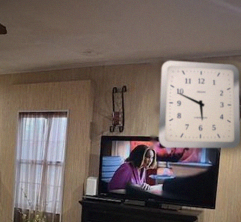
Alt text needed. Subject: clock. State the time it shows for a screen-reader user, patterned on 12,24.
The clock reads 5,49
